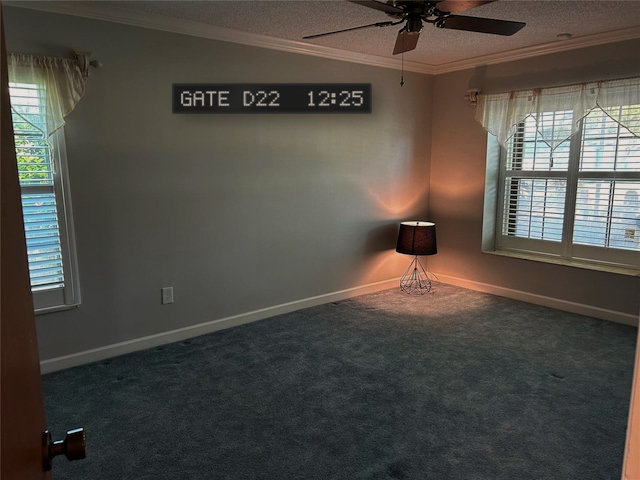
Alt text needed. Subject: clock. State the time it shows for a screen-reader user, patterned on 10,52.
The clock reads 12,25
